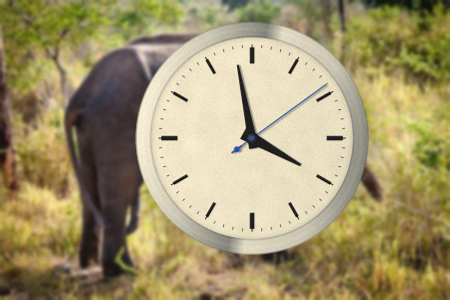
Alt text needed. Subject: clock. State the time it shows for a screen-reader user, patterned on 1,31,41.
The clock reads 3,58,09
